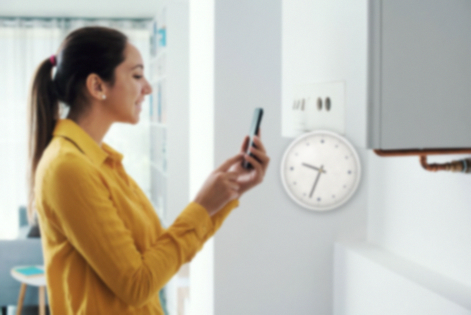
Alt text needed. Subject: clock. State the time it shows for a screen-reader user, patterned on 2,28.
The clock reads 9,33
